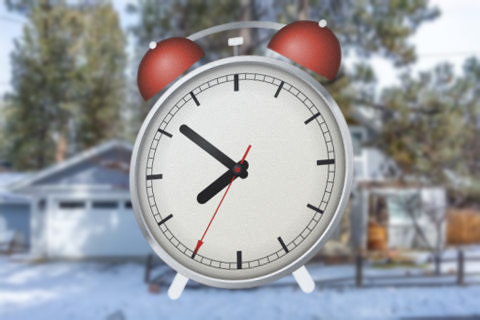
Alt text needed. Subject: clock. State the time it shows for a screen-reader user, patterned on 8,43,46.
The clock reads 7,51,35
